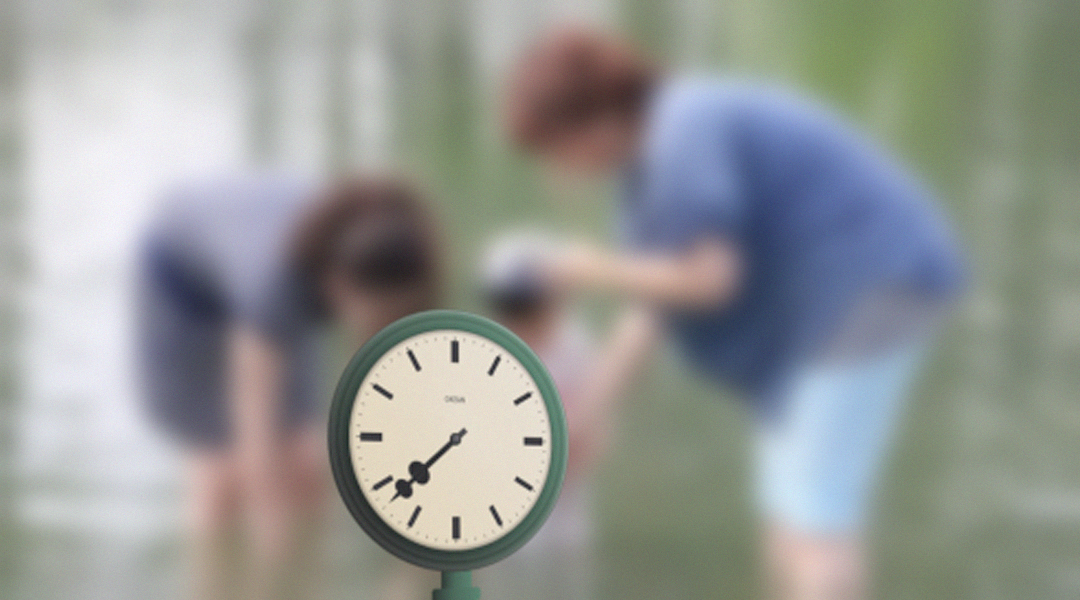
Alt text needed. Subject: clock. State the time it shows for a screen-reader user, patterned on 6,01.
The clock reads 7,38
